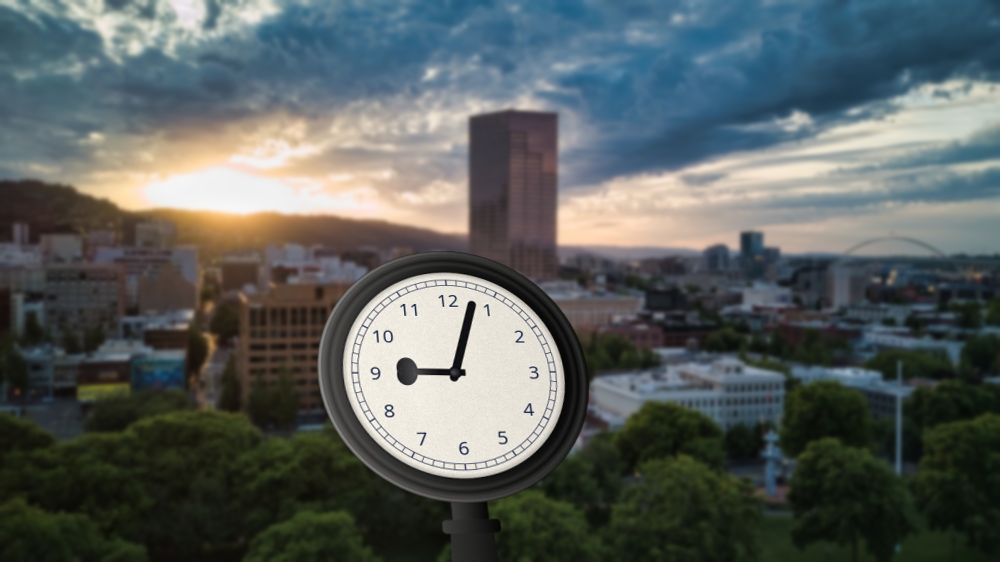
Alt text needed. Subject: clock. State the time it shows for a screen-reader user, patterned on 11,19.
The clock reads 9,03
